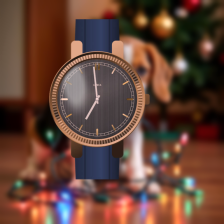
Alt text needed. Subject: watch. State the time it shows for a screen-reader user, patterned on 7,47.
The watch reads 6,59
